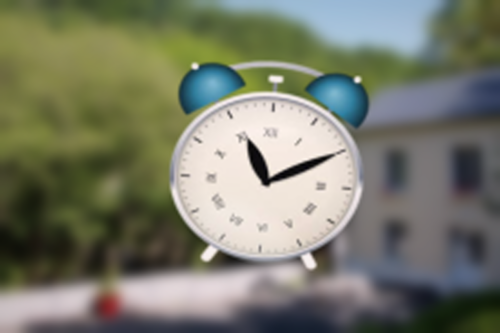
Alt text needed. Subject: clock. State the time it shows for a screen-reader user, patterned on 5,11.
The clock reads 11,10
